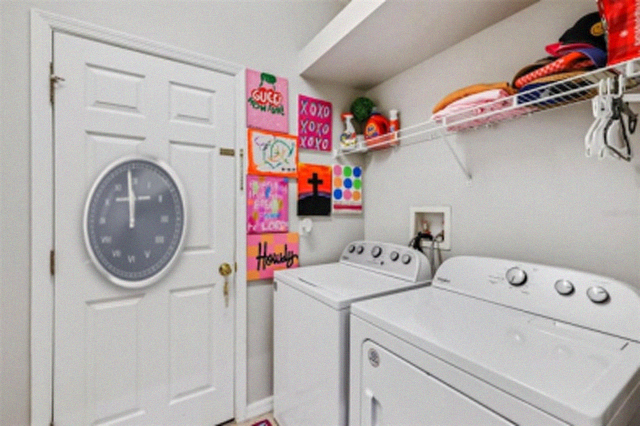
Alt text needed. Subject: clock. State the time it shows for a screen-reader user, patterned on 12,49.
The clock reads 11,59
